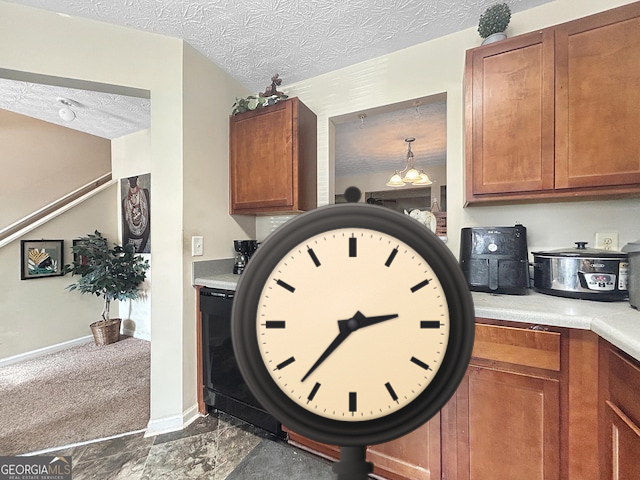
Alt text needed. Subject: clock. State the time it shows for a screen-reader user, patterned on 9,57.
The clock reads 2,37
